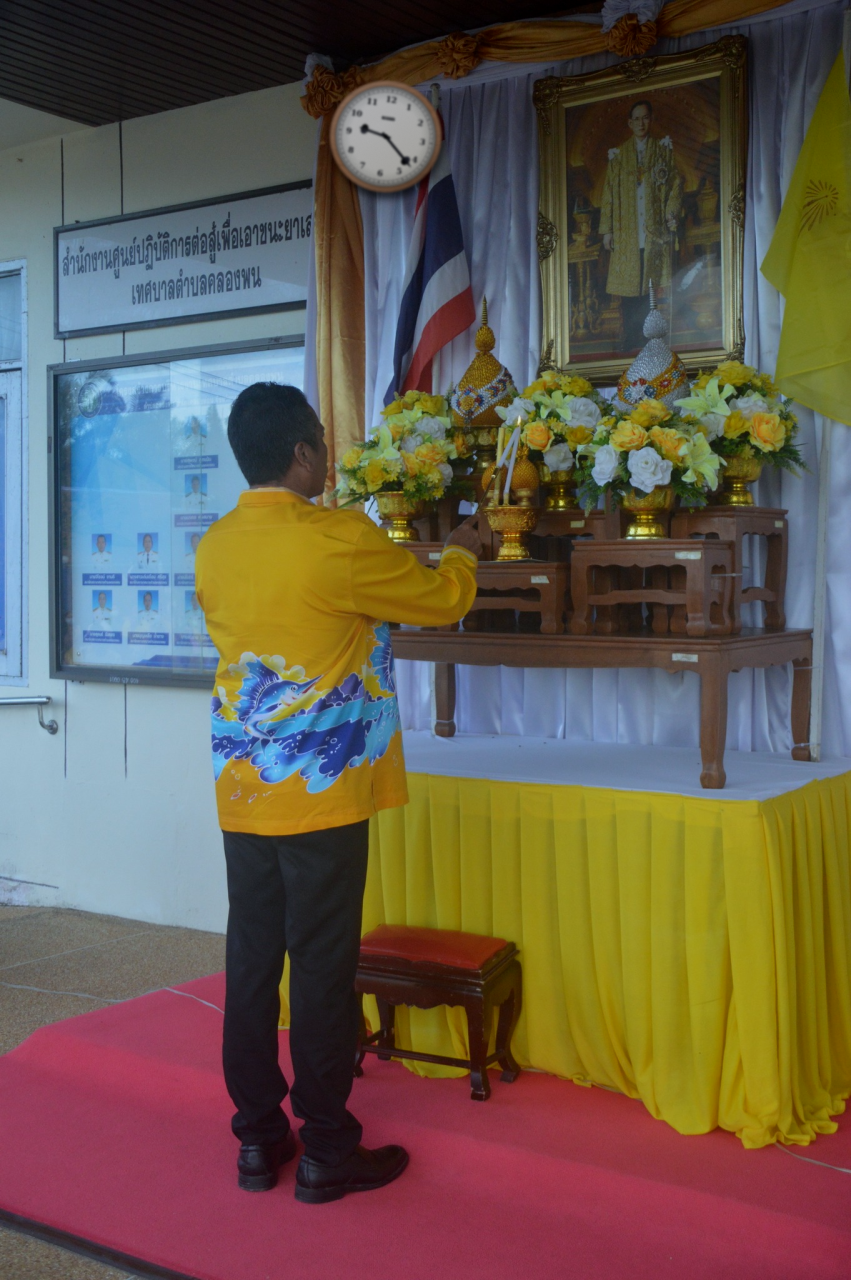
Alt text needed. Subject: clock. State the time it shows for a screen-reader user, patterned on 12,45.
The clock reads 9,22
